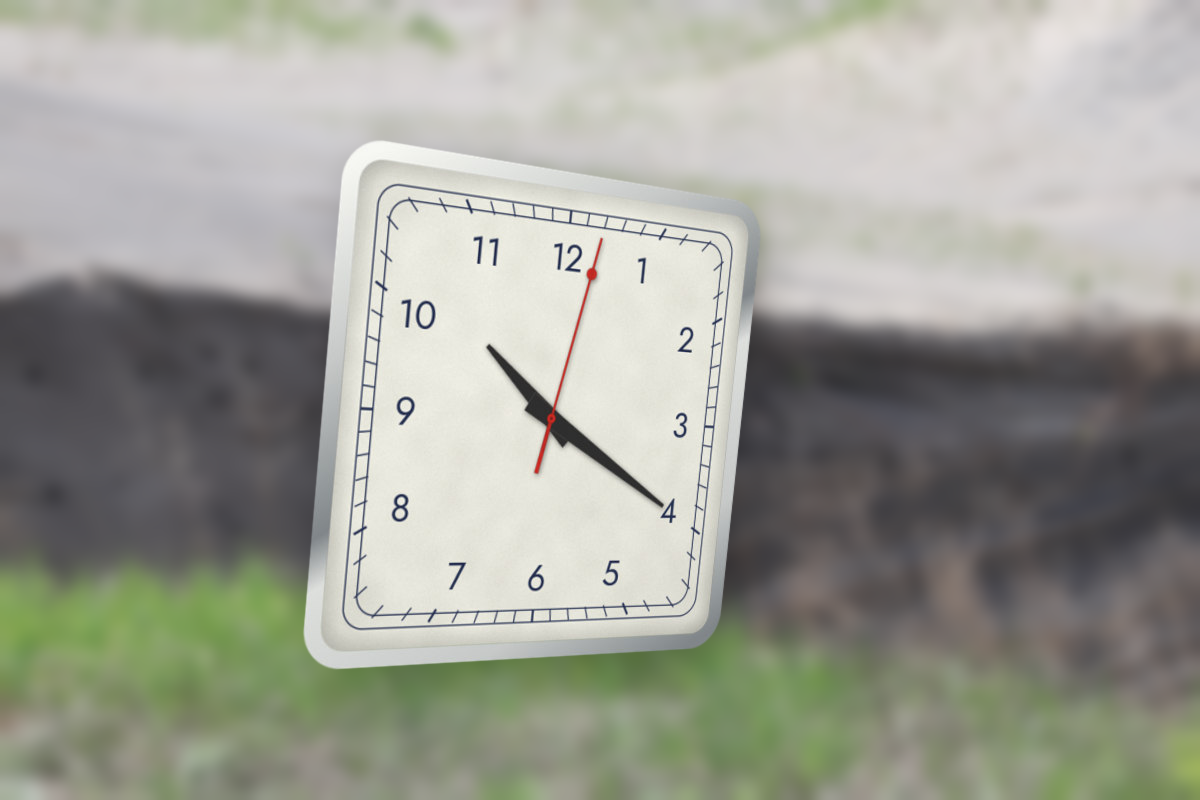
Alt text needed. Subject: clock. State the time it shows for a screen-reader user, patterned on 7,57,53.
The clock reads 10,20,02
